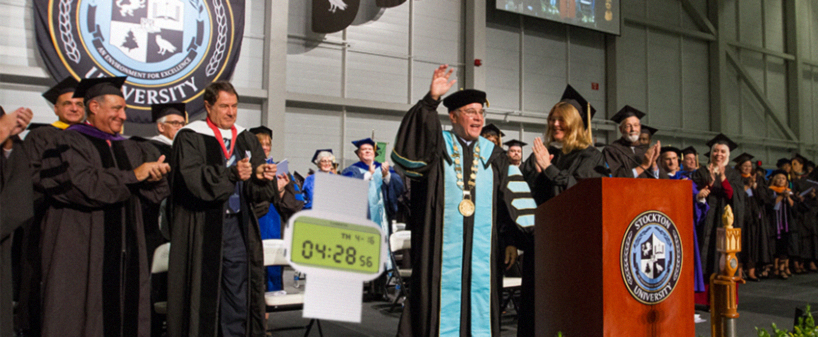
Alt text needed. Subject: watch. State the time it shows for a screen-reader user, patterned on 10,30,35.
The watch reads 4,28,56
